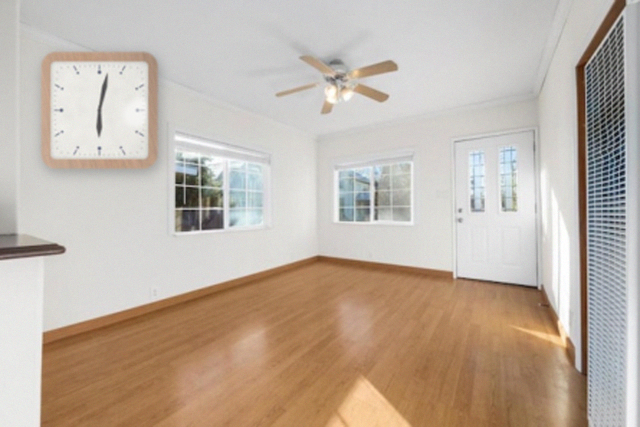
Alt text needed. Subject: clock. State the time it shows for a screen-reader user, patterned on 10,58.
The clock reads 6,02
